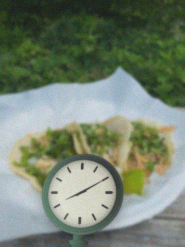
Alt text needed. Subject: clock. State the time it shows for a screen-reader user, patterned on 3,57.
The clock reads 8,10
